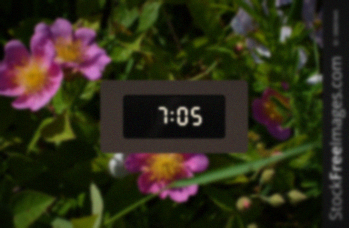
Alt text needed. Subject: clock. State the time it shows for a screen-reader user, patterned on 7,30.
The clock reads 7,05
